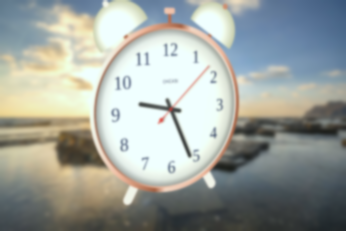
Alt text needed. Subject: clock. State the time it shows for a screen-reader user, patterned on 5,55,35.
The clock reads 9,26,08
